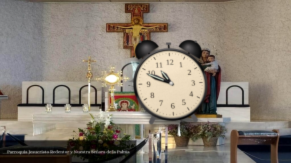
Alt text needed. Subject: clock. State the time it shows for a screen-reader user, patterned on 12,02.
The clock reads 10,49
